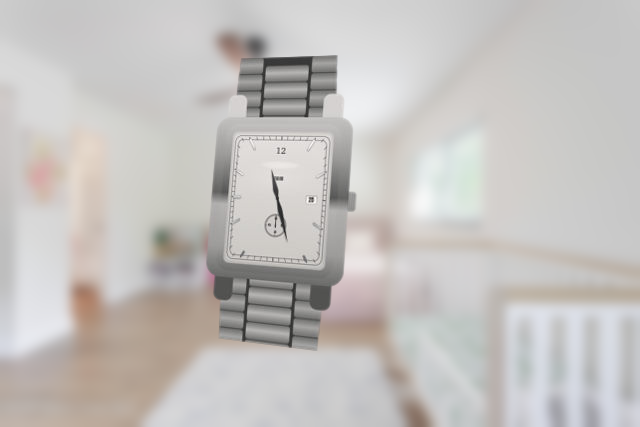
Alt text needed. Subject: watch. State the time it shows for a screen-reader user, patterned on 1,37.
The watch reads 11,27
